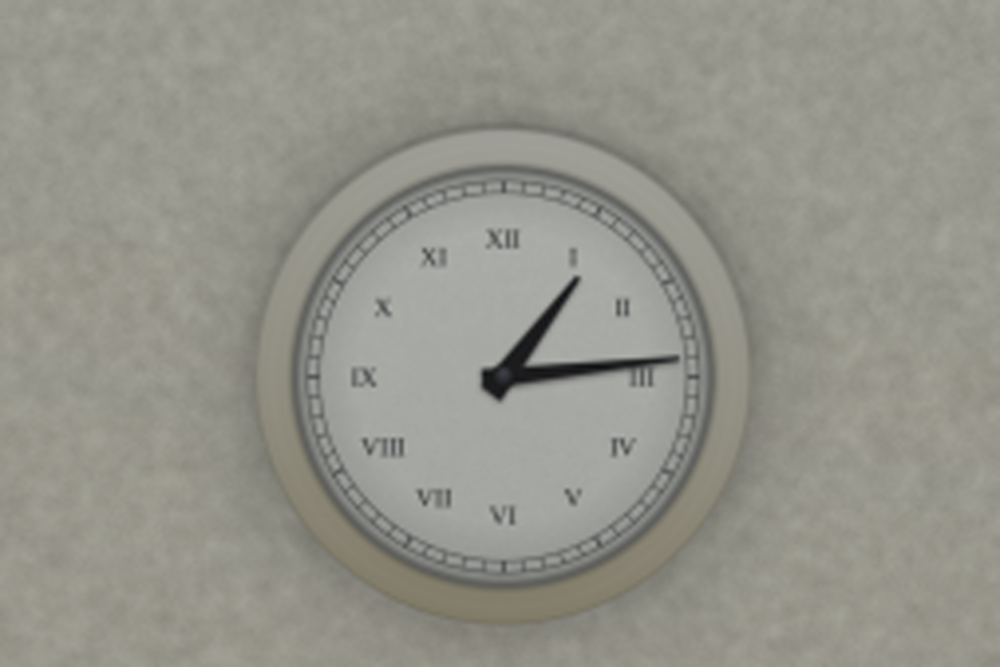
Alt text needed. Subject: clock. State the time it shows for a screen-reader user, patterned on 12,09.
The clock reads 1,14
